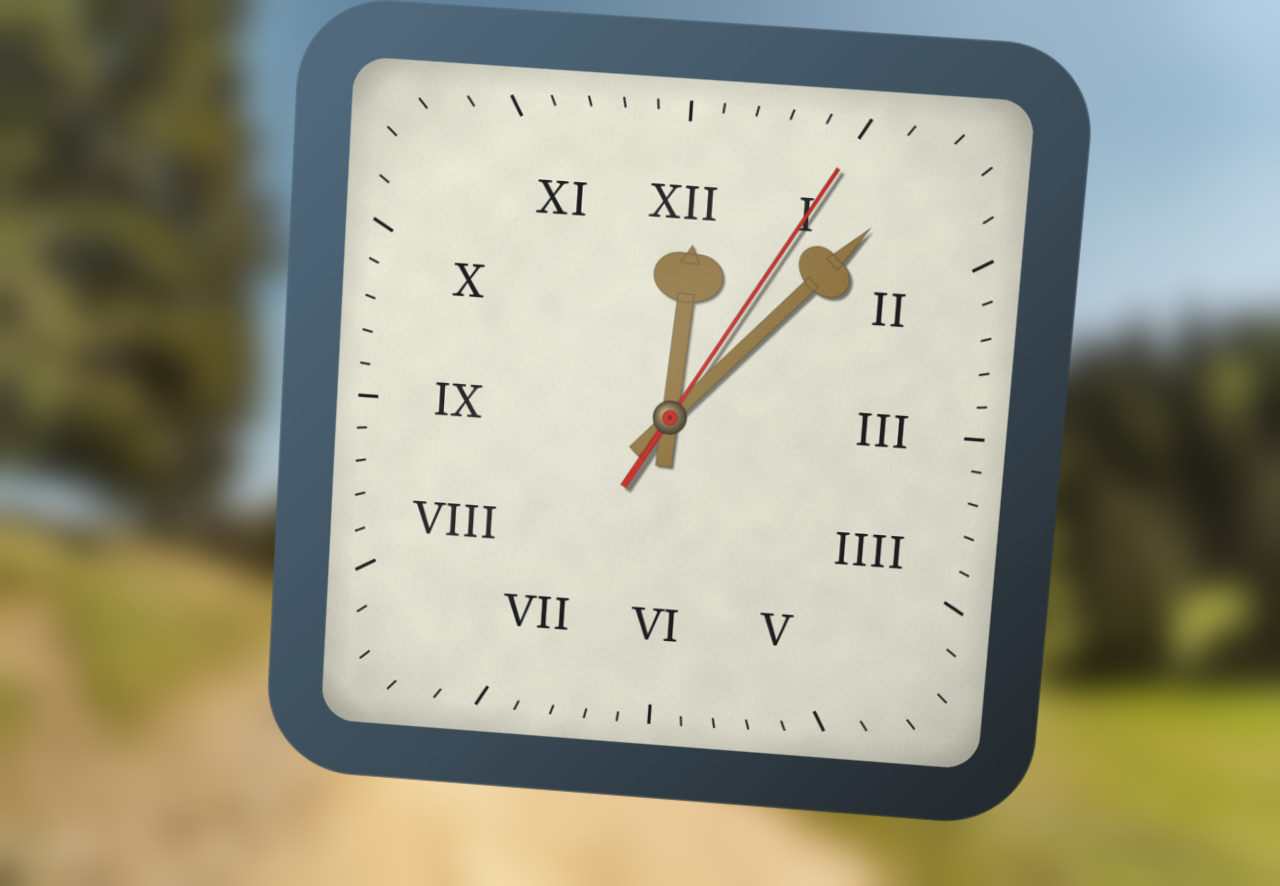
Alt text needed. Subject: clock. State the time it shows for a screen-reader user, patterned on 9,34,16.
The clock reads 12,07,05
